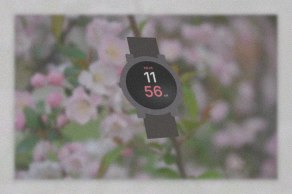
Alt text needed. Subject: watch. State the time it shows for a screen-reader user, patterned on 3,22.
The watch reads 11,56
